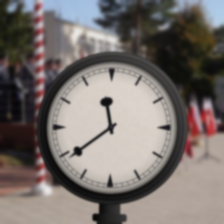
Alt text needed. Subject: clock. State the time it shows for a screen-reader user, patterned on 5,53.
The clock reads 11,39
